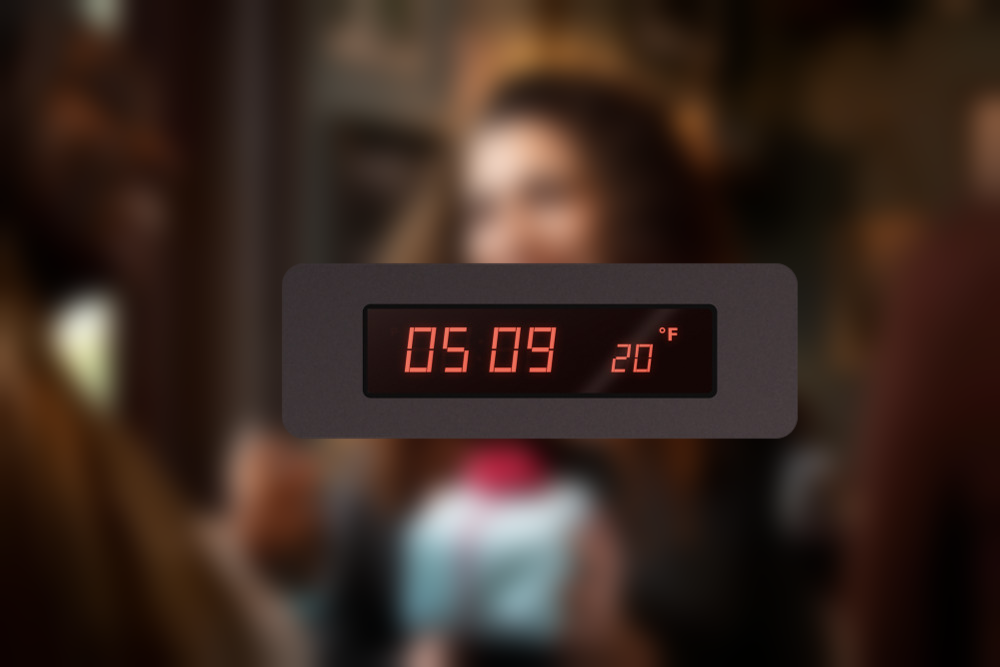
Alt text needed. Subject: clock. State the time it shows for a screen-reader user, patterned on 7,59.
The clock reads 5,09
